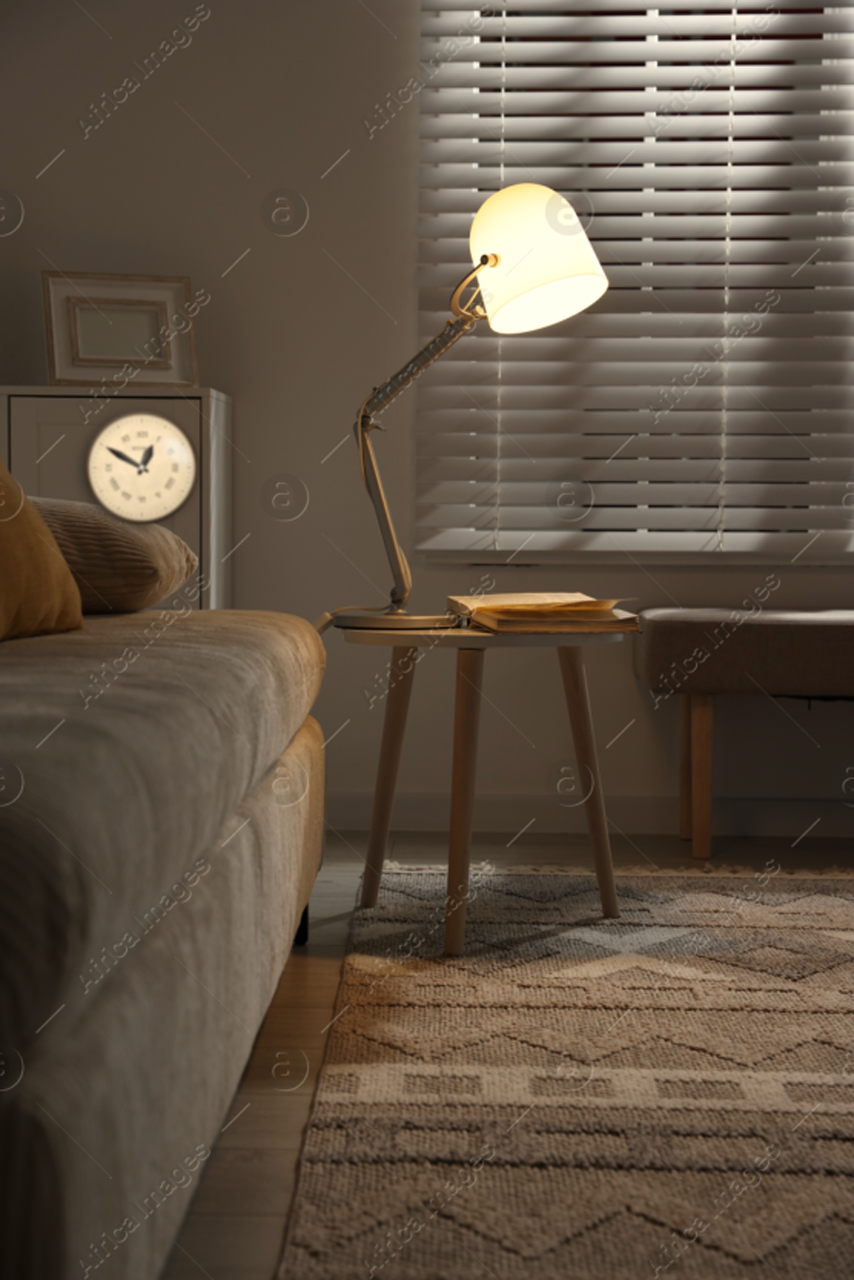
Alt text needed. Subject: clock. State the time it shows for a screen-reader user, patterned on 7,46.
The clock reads 12,50
